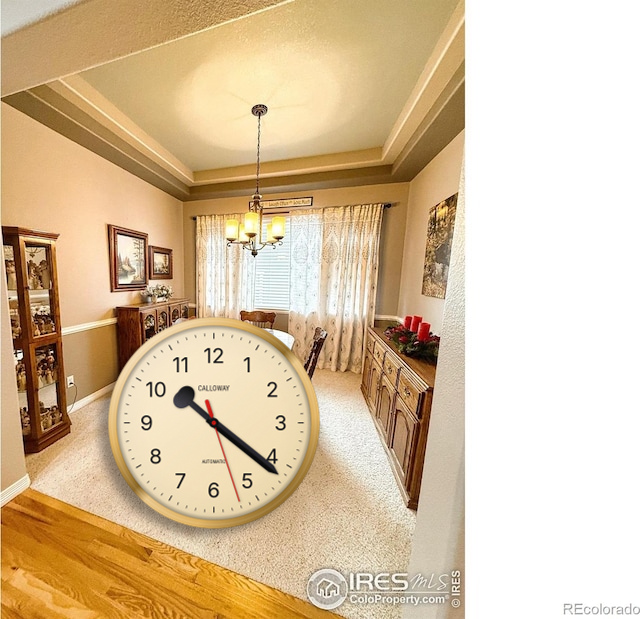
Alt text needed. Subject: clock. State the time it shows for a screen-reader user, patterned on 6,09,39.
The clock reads 10,21,27
